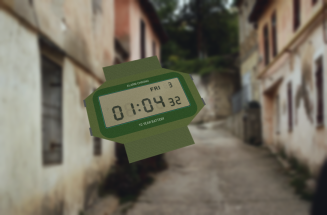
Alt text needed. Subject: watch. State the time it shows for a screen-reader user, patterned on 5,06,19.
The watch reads 1,04,32
